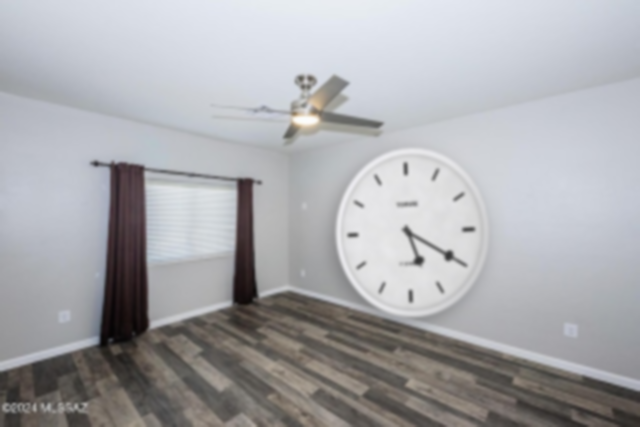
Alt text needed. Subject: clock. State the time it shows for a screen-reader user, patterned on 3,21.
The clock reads 5,20
